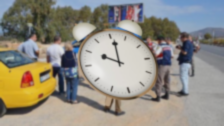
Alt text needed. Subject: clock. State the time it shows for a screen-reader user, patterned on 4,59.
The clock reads 10,01
